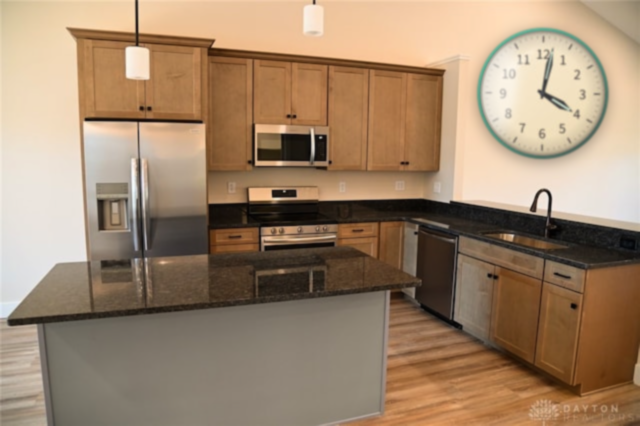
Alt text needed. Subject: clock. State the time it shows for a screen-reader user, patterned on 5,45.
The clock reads 4,02
